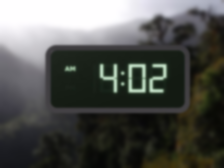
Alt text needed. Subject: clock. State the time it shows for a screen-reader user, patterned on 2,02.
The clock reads 4,02
